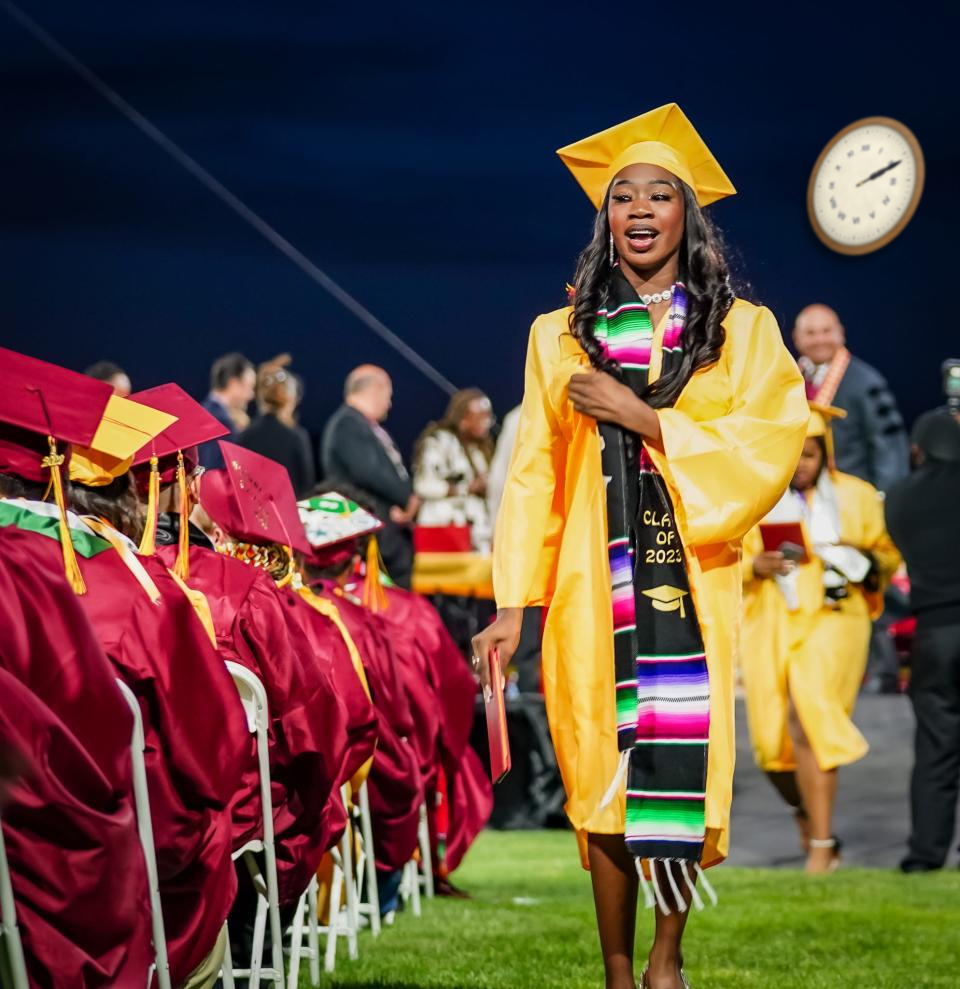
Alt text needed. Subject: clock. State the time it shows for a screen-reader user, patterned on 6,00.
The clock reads 2,11
